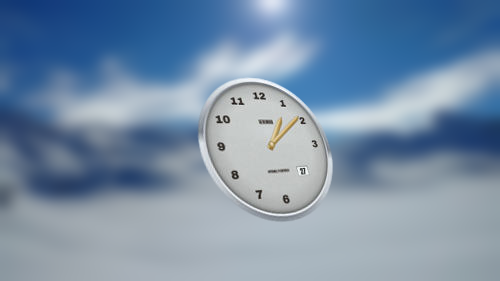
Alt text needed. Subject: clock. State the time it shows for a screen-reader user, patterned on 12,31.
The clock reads 1,09
